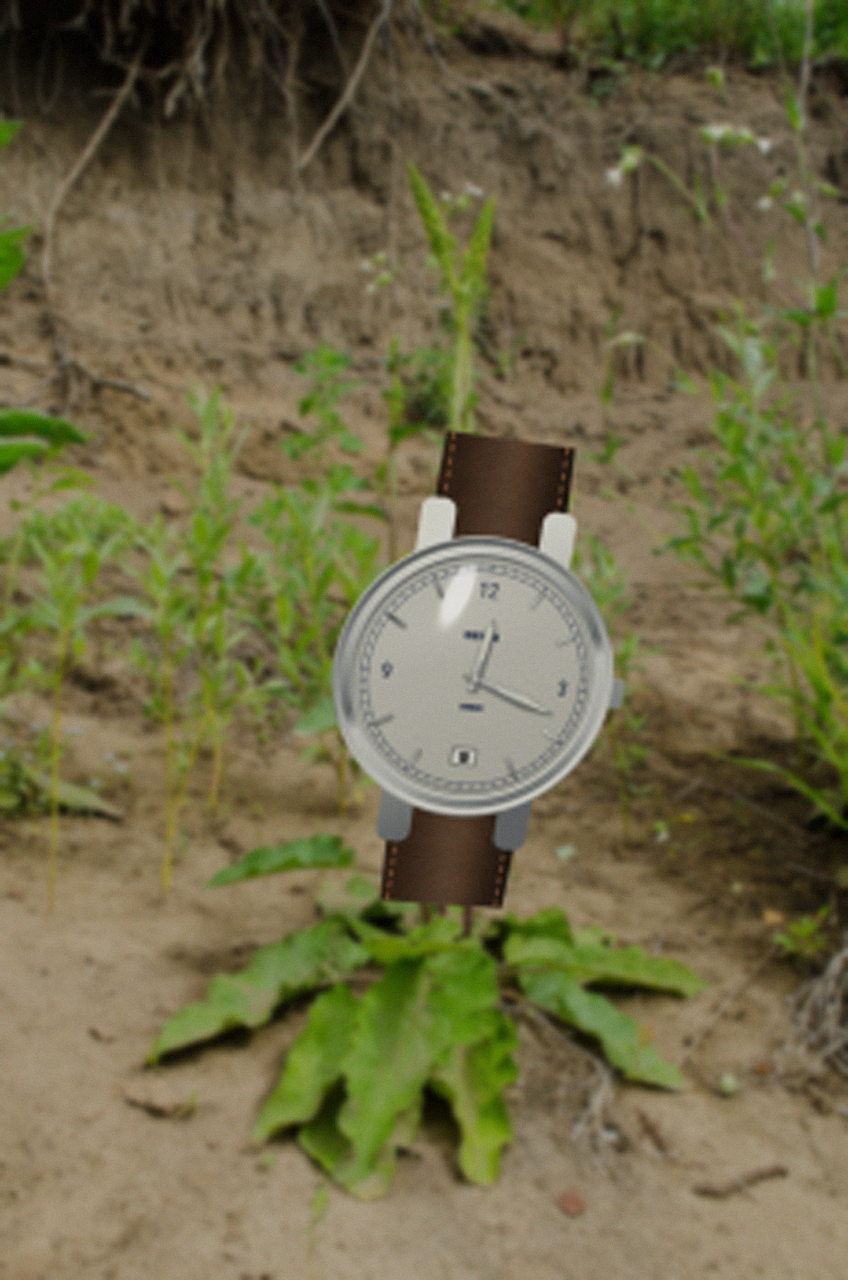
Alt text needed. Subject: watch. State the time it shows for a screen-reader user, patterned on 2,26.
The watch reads 12,18
